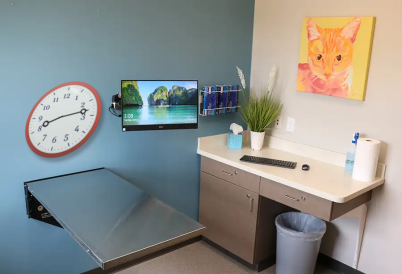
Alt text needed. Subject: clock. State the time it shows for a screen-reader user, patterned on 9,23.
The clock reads 8,13
